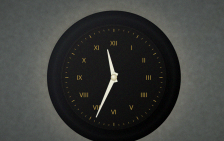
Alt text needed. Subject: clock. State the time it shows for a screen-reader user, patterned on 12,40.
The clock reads 11,34
